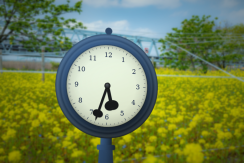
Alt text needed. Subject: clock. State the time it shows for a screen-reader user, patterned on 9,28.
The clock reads 5,33
